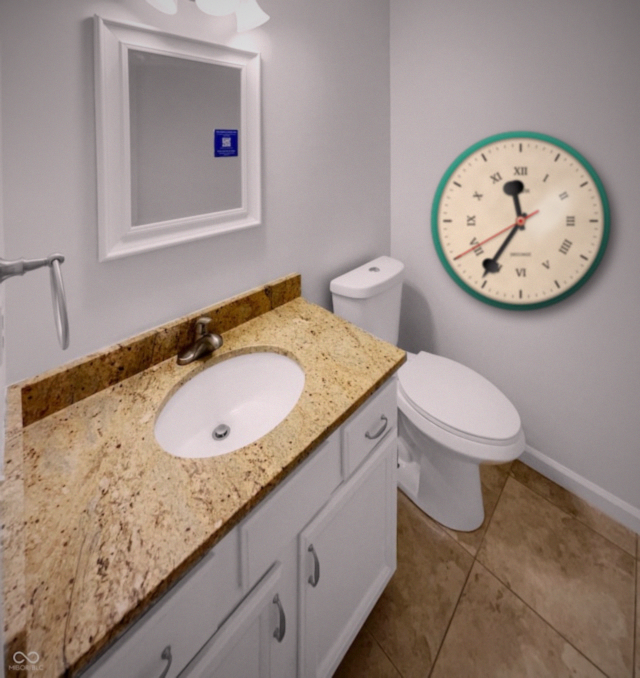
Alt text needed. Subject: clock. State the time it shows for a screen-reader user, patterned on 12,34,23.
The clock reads 11,35,40
